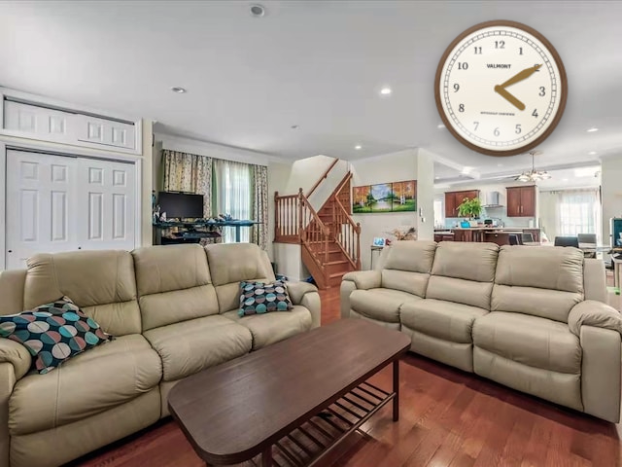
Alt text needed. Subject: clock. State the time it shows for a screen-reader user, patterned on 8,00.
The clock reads 4,10
